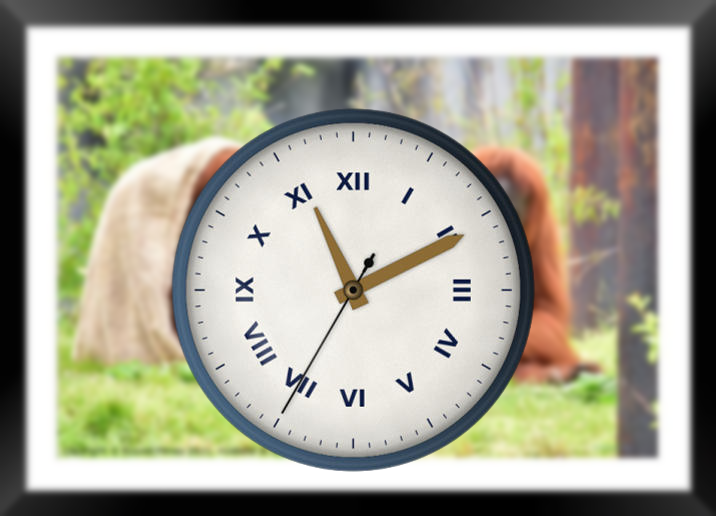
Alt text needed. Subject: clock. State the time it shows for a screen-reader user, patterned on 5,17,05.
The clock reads 11,10,35
